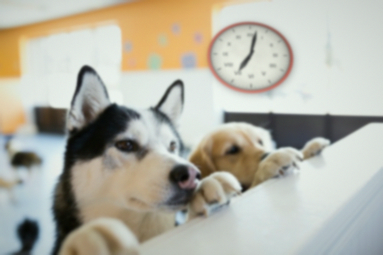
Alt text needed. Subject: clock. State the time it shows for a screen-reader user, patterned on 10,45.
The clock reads 7,02
